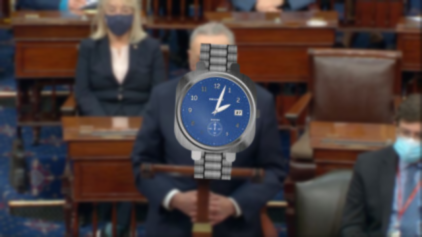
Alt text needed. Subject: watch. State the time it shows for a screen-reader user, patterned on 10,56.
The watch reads 2,03
